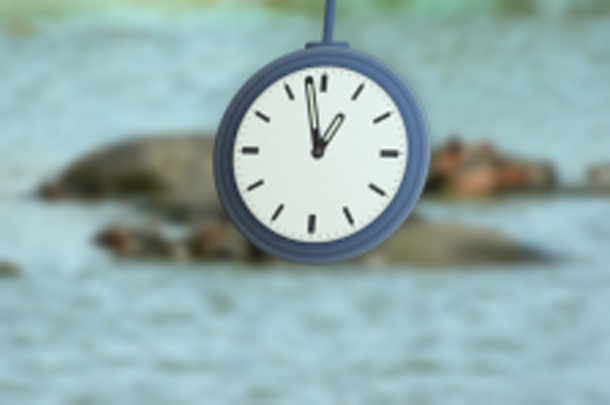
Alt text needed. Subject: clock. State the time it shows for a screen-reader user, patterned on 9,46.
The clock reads 12,58
